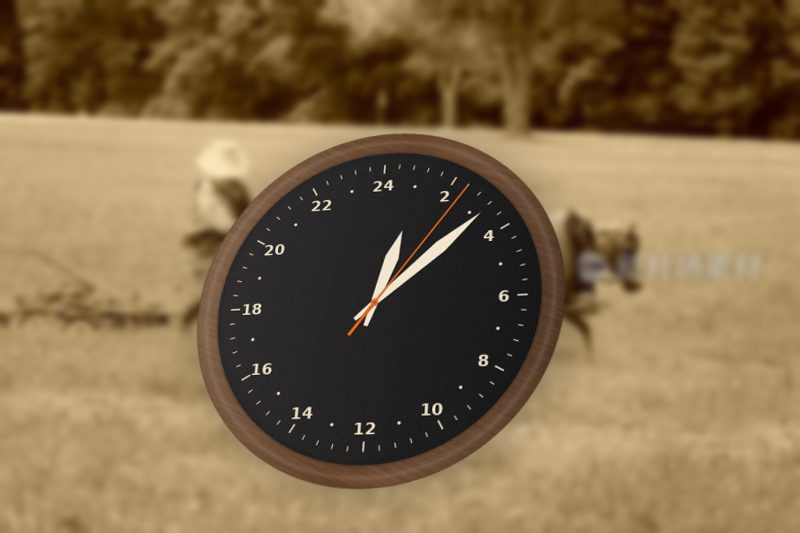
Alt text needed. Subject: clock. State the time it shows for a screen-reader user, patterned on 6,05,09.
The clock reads 1,08,06
